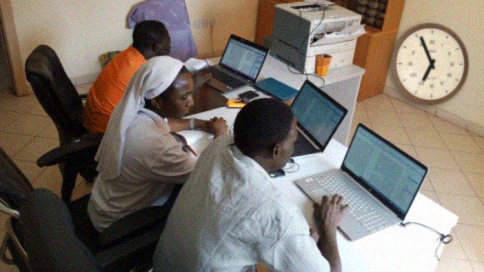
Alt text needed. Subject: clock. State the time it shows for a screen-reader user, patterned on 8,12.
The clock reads 6,56
